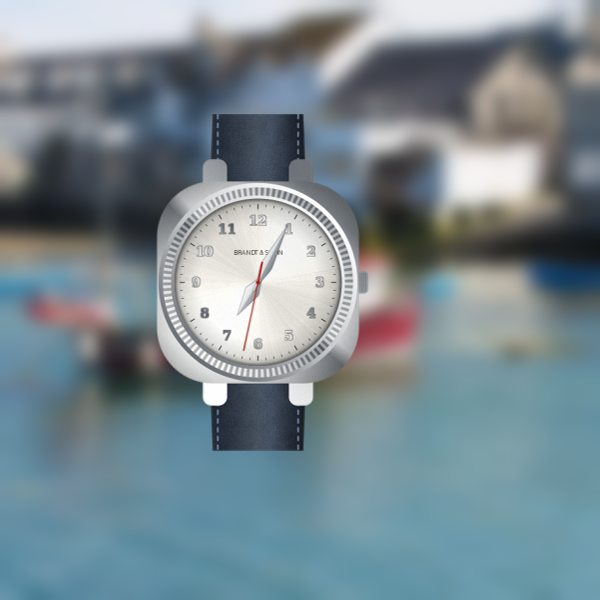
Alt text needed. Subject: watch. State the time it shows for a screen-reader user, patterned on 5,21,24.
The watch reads 7,04,32
